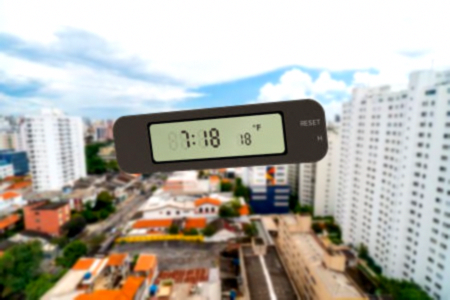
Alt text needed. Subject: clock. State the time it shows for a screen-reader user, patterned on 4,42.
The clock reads 7,18
